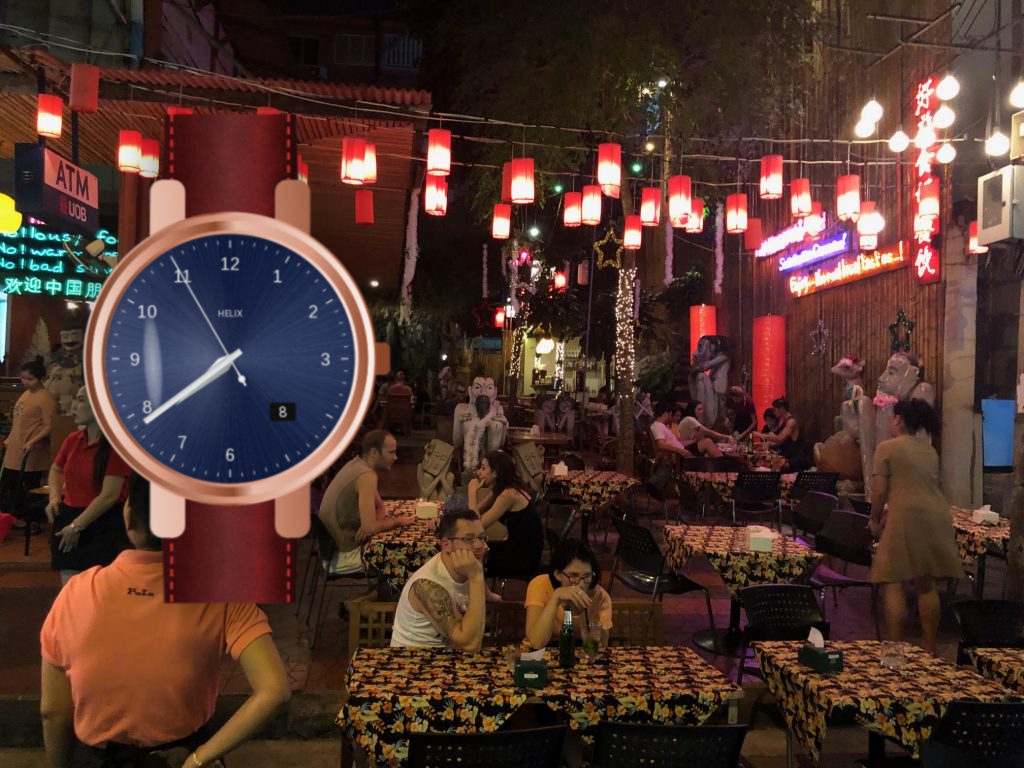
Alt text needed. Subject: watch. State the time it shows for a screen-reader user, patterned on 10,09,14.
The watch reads 7,38,55
